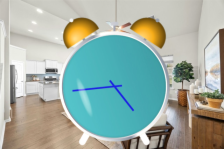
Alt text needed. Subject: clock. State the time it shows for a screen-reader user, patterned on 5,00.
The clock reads 4,44
